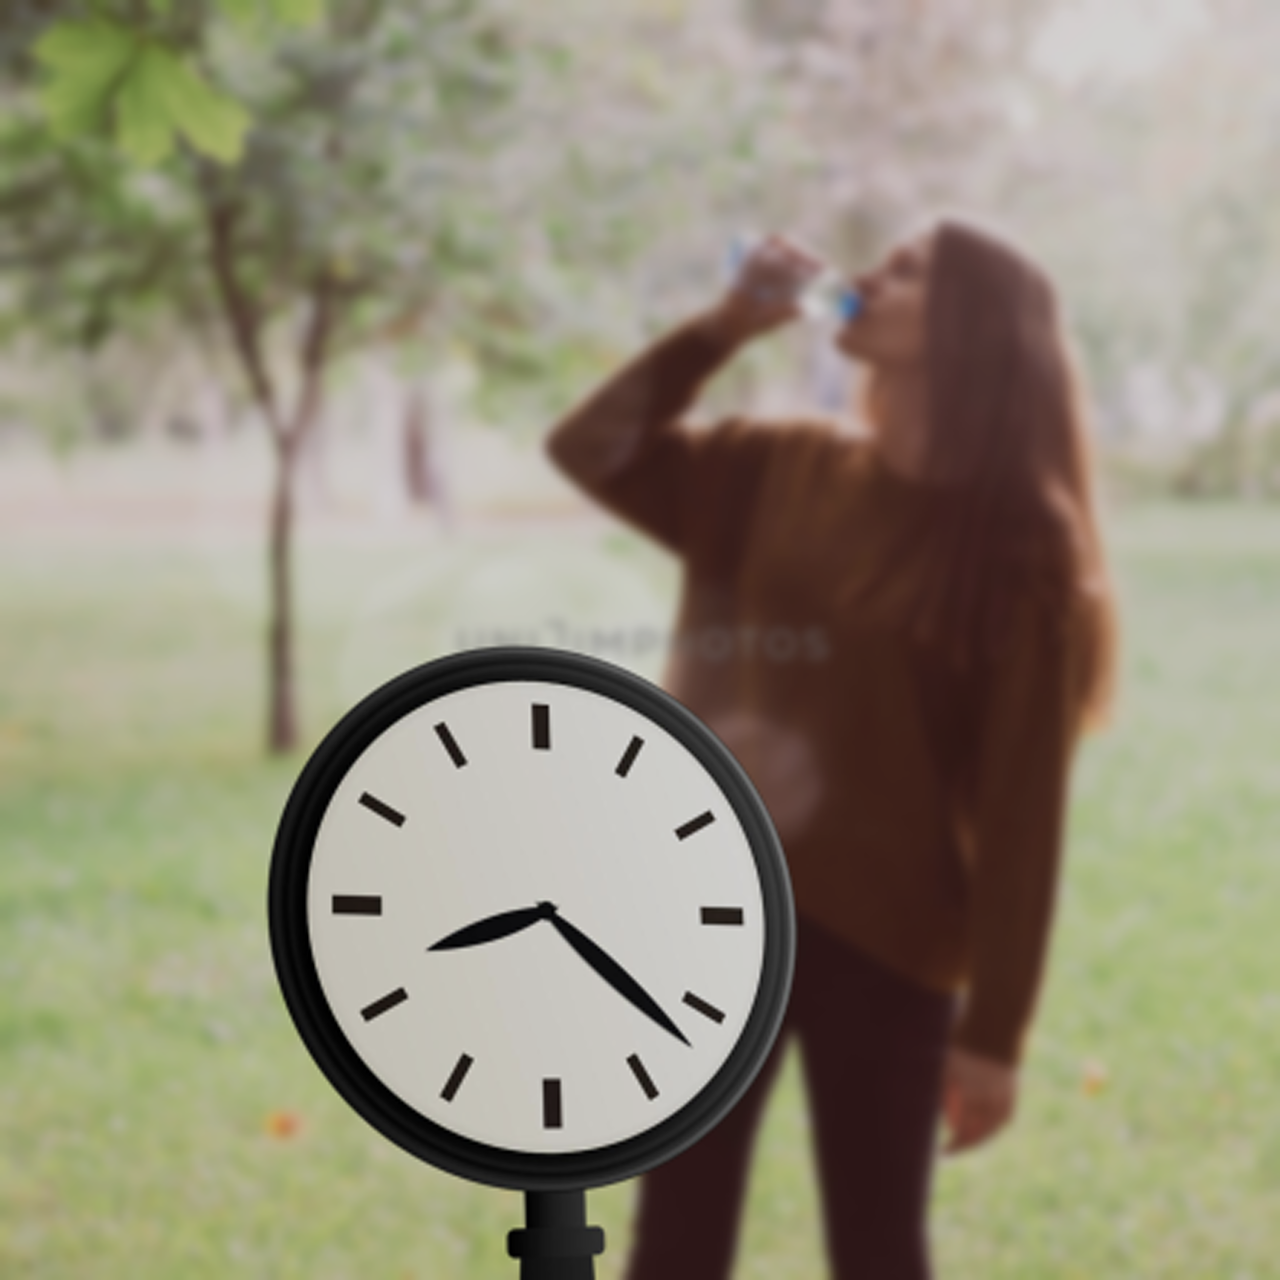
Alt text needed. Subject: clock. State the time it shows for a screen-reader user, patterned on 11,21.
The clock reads 8,22
